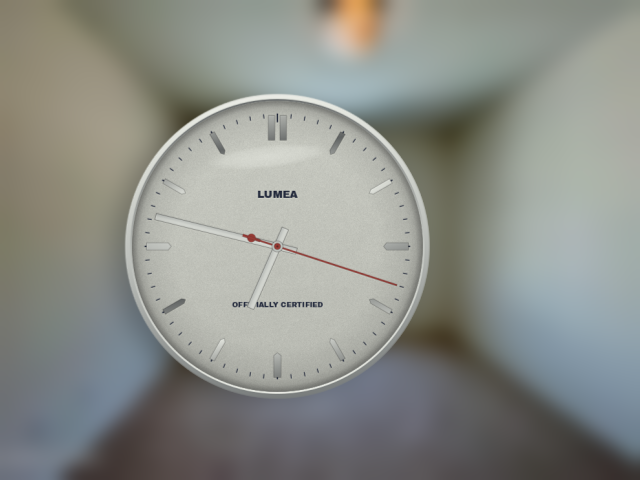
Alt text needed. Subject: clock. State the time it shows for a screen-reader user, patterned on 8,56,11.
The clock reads 6,47,18
